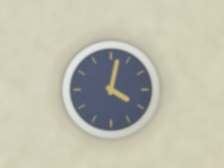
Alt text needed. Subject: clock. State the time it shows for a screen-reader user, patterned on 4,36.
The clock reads 4,02
